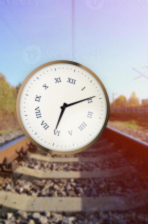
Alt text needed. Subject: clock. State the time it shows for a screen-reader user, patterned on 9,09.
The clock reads 6,09
